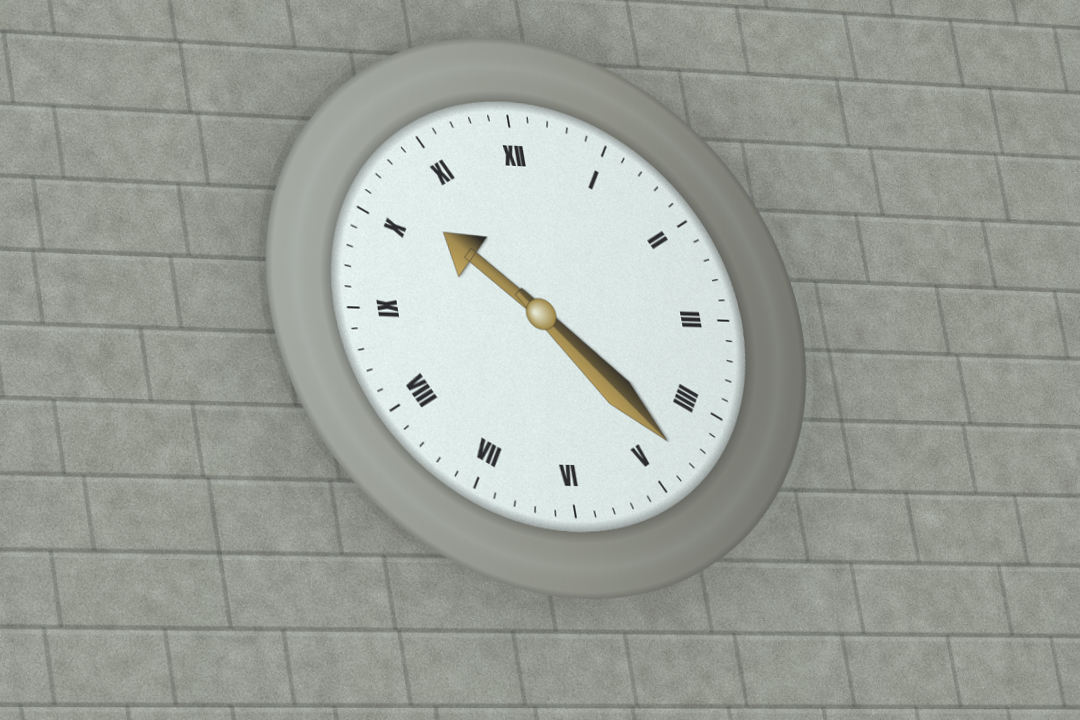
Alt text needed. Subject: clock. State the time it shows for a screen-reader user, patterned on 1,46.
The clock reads 10,23
